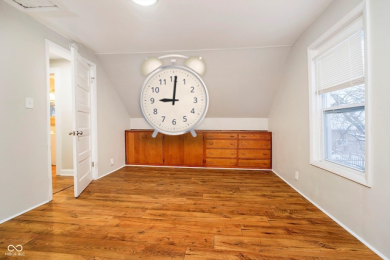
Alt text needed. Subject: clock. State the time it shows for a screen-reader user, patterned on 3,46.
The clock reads 9,01
